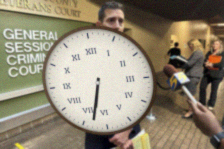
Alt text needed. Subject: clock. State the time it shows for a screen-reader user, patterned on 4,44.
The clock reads 6,33
